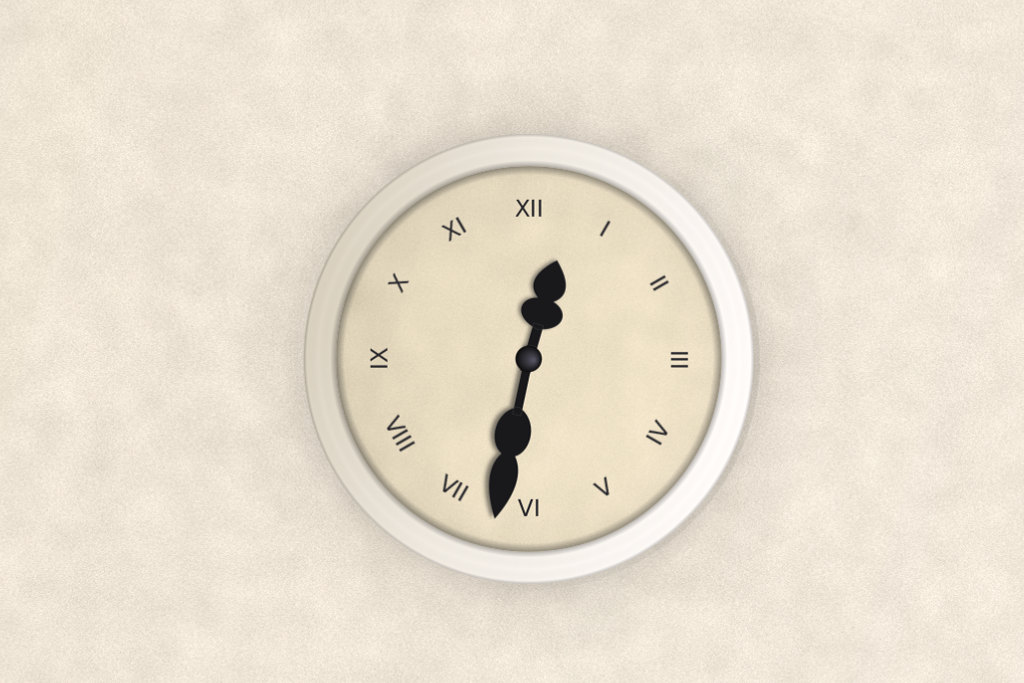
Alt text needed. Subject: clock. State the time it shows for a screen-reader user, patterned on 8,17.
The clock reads 12,32
